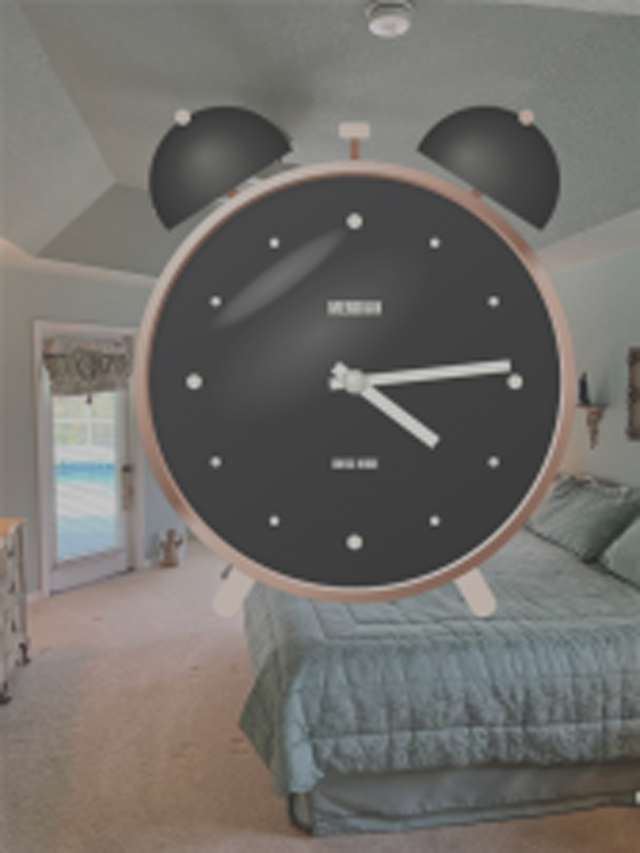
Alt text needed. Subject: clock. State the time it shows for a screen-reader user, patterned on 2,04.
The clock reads 4,14
